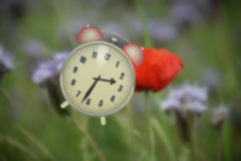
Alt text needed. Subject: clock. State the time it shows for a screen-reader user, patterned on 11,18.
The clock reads 2,32
